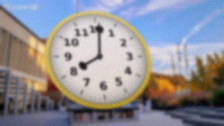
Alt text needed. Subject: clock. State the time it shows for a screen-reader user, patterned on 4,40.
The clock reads 8,01
